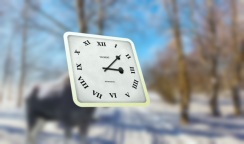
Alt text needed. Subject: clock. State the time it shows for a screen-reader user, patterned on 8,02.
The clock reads 3,08
